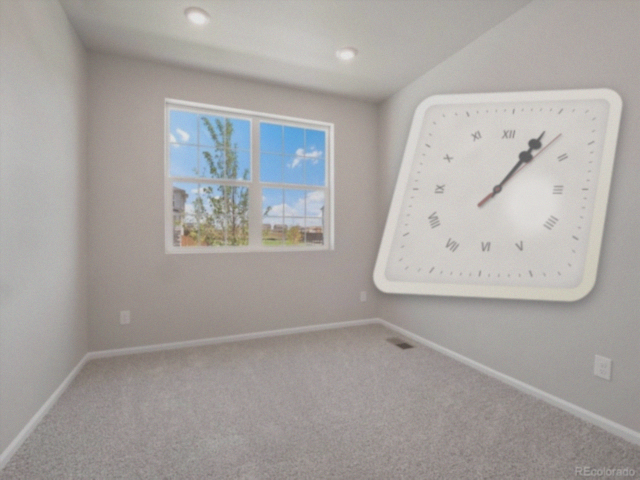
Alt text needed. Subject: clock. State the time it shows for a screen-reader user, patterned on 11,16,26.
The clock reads 1,05,07
